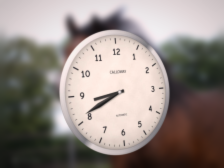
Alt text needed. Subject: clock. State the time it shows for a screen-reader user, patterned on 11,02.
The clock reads 8,41
